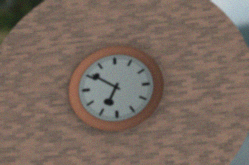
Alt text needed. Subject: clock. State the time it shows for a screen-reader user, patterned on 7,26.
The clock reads 6,51
